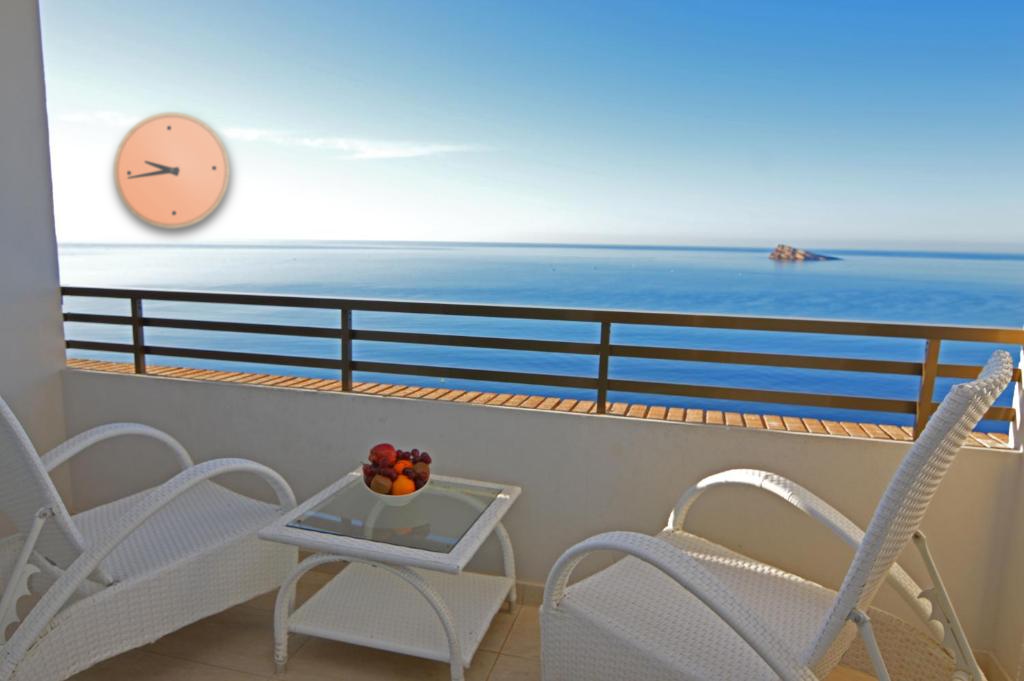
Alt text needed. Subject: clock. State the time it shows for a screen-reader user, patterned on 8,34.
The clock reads 9,44
